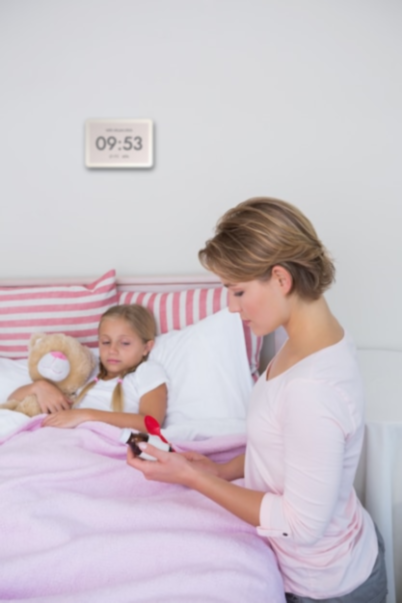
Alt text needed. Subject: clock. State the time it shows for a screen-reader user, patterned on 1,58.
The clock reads 9,53
